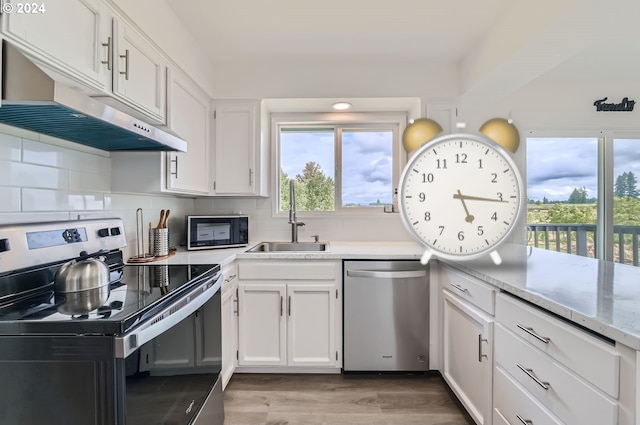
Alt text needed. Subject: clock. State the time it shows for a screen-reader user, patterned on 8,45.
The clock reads 5,16
